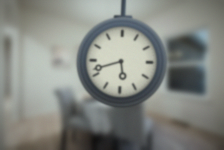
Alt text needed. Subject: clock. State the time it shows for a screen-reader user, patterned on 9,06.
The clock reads 5,42
